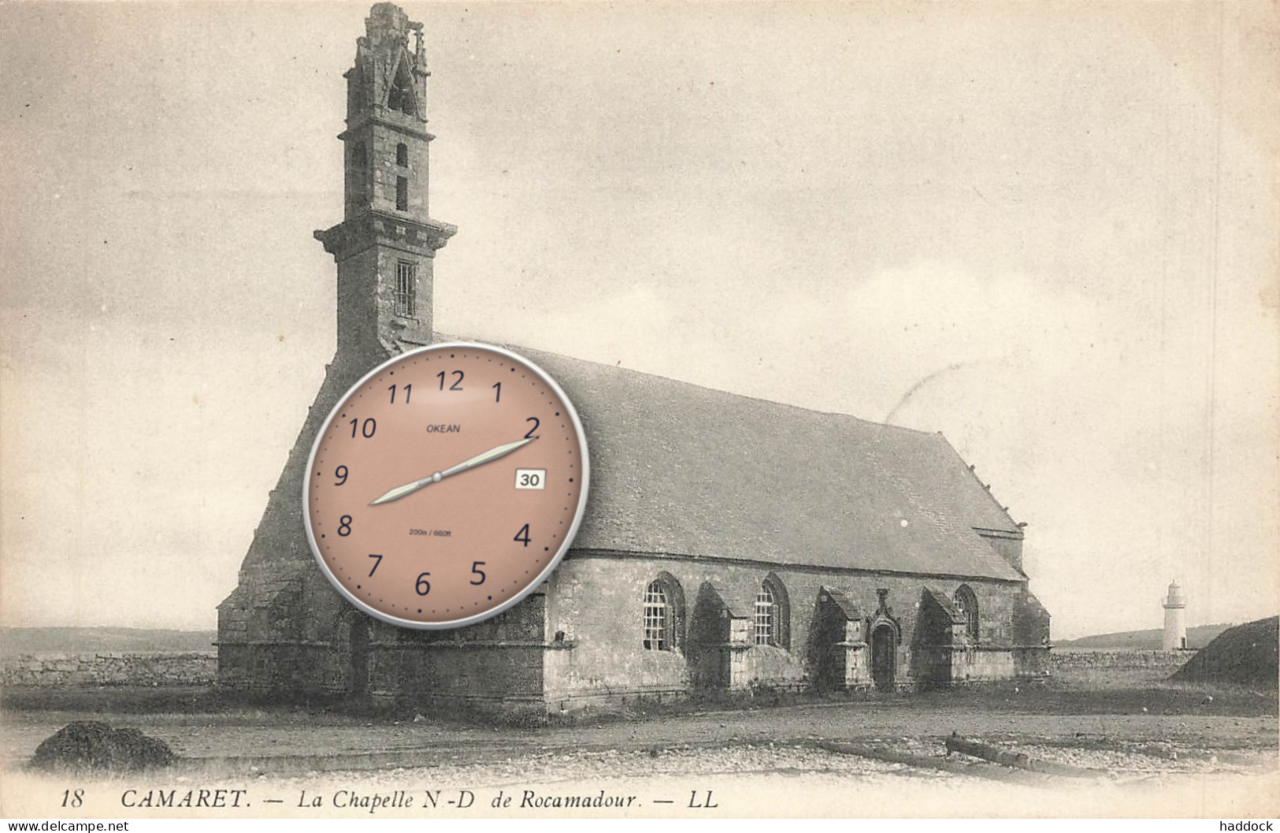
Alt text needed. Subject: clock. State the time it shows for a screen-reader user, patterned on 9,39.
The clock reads 8,11
